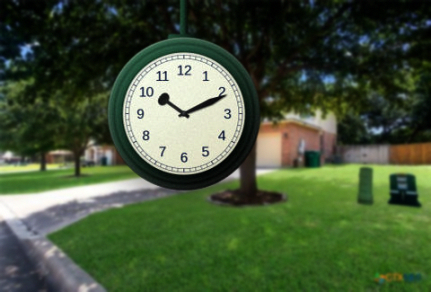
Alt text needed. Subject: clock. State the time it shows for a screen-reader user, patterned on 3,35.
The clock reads 10,11
